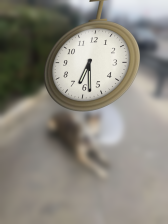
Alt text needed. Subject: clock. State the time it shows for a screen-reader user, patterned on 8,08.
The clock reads 6,28
